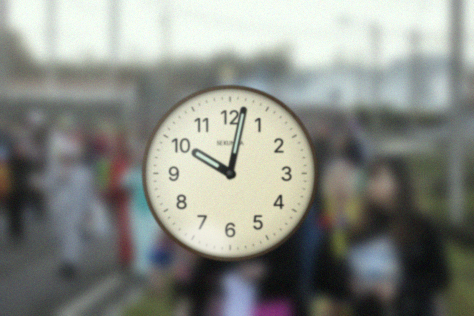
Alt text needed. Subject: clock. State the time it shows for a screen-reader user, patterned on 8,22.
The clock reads 10,02
